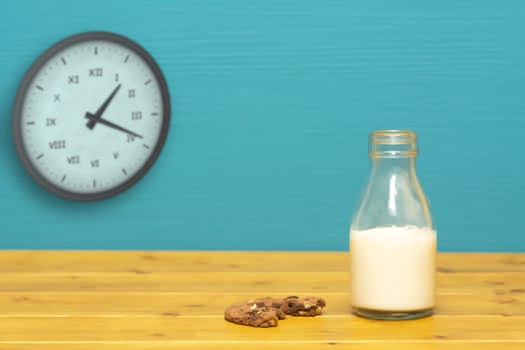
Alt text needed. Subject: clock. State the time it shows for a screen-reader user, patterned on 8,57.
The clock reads 1,19
